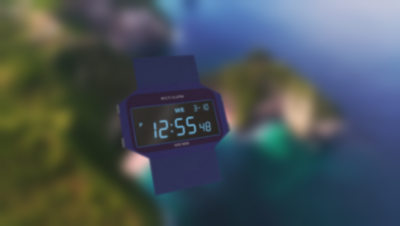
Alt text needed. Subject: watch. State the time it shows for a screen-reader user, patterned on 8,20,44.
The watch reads 12,55,48
